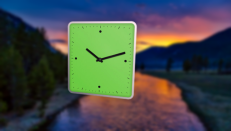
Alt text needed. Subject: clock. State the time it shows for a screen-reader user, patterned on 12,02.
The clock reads 10,12
